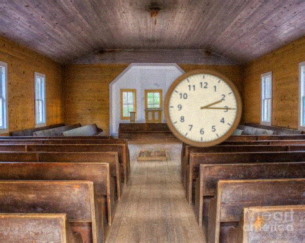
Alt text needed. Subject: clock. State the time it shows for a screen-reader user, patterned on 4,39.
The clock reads 2,15
